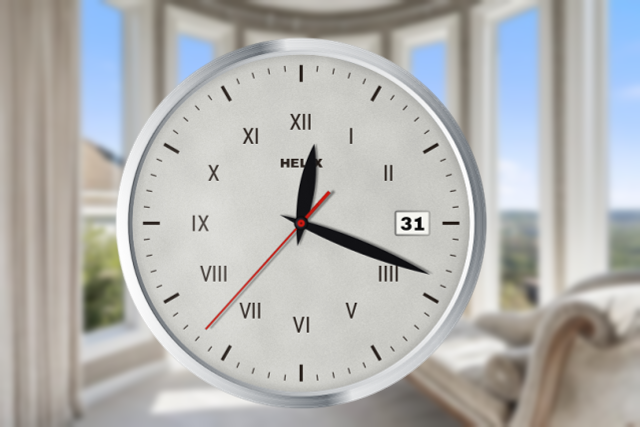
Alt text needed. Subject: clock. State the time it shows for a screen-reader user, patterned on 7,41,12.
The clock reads 12,18,37
